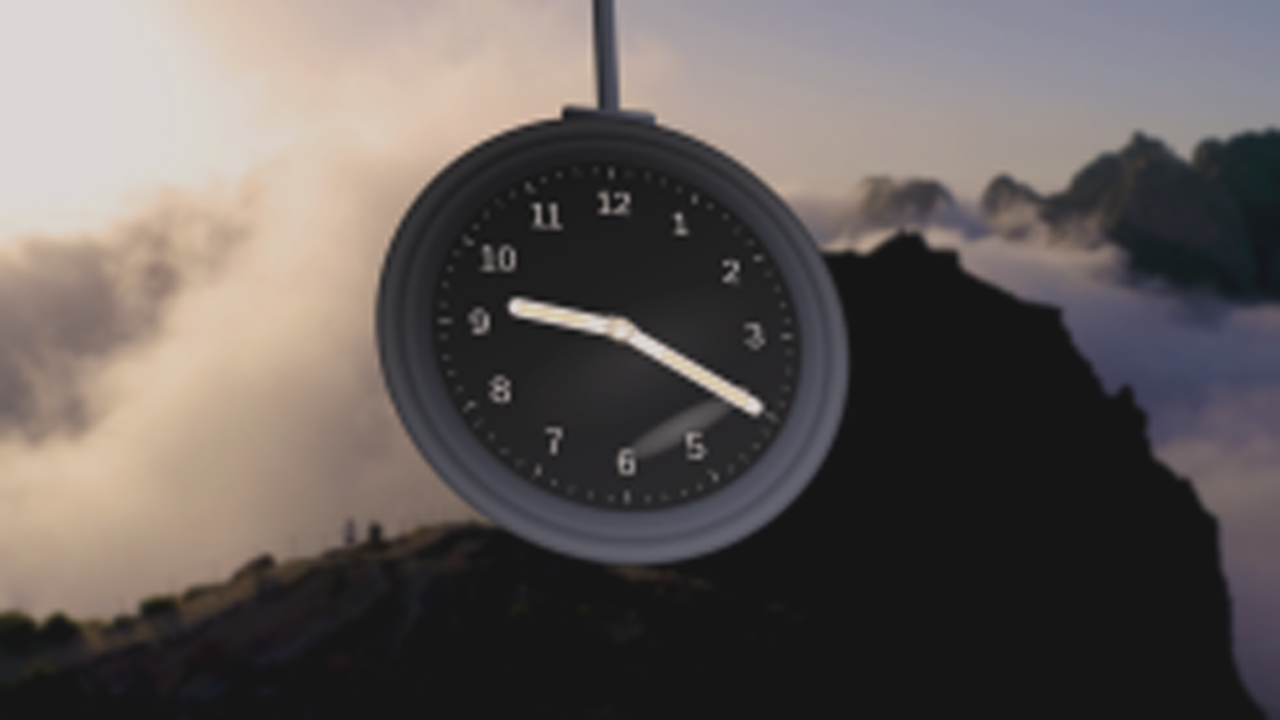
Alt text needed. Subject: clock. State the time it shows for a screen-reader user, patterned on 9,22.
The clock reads 9,20
